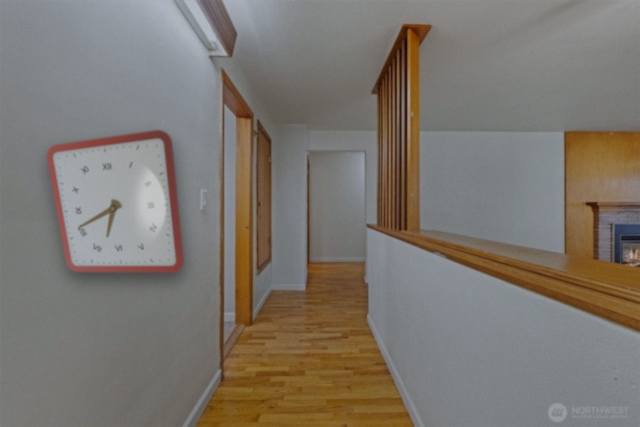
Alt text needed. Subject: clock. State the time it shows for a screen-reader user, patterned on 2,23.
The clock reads 6,41
